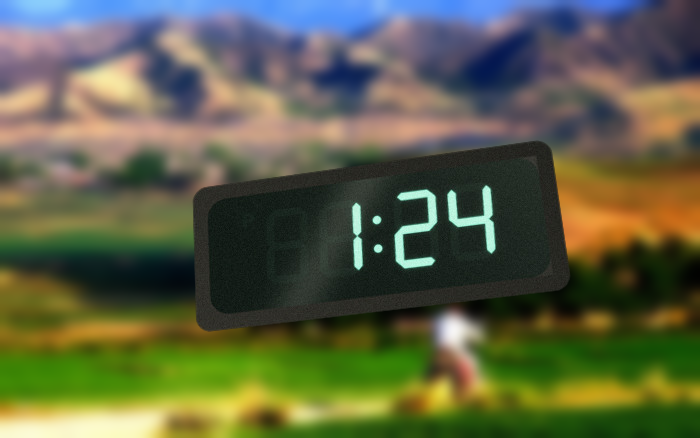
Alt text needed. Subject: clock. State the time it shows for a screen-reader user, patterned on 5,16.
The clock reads 1,24
